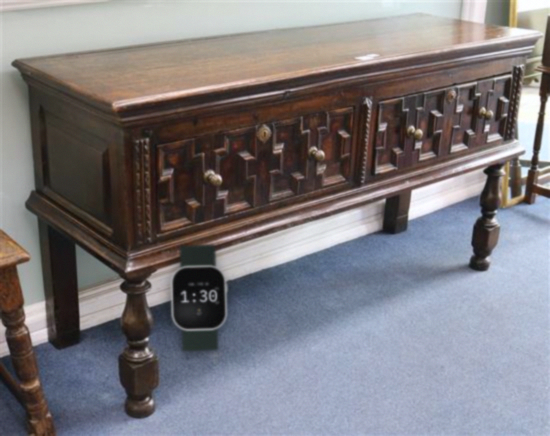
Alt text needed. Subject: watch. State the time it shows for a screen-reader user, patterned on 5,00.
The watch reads 1,30
